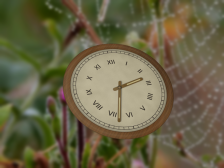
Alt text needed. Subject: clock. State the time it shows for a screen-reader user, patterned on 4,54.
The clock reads 2,33
